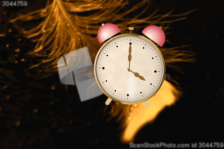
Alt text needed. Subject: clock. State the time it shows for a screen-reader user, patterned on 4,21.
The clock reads 4,00
